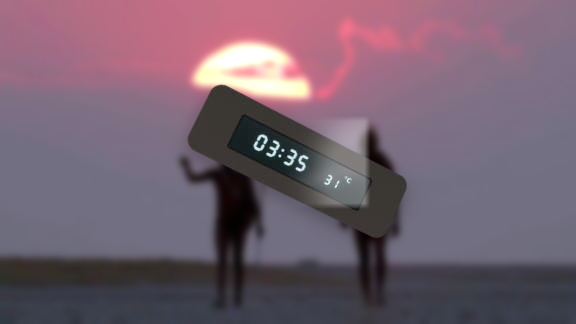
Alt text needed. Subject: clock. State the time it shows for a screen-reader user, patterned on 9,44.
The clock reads 3,35
